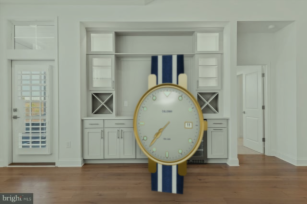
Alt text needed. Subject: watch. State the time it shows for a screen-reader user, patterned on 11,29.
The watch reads 7,37
